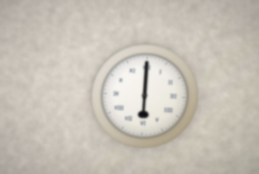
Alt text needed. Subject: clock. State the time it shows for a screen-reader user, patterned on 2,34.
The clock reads 6,00
